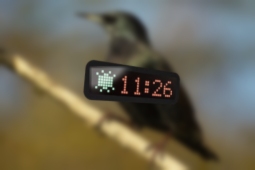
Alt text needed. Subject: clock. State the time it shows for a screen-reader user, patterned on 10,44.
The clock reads 11,26
